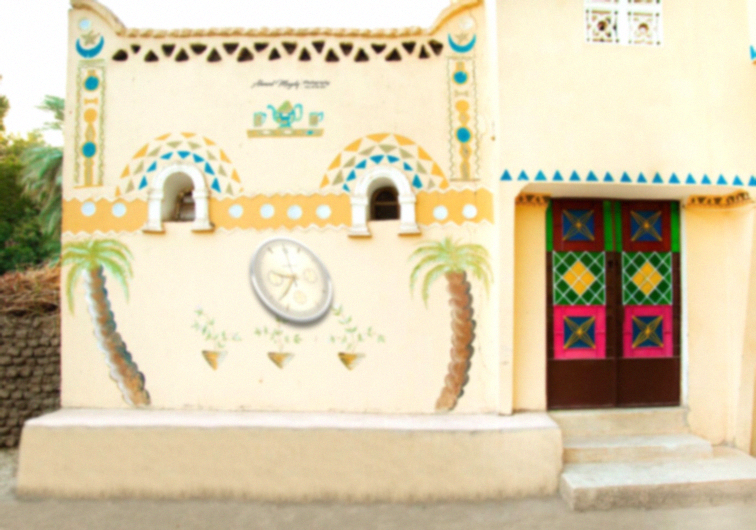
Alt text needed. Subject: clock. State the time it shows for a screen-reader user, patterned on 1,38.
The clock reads 9,38
